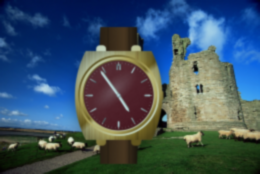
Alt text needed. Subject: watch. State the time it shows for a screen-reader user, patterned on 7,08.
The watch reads 4,54
